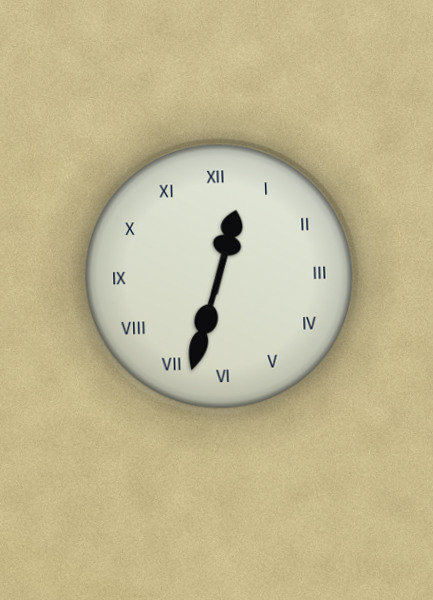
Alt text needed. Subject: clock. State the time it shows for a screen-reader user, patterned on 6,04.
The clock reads 12,33
